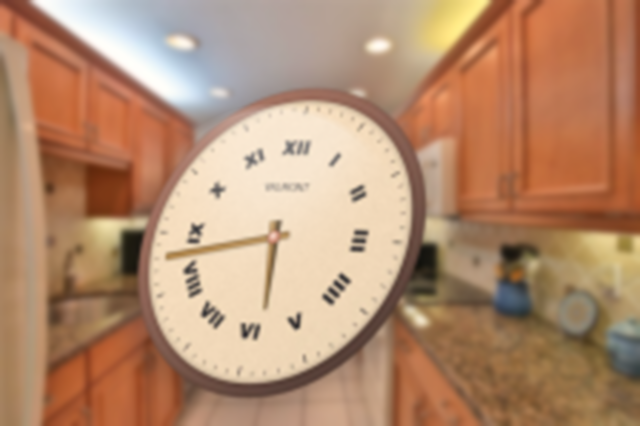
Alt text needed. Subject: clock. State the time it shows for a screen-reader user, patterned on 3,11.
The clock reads 5,43
